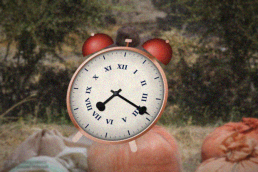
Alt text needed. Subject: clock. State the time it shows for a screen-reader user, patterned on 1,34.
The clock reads 7,19
